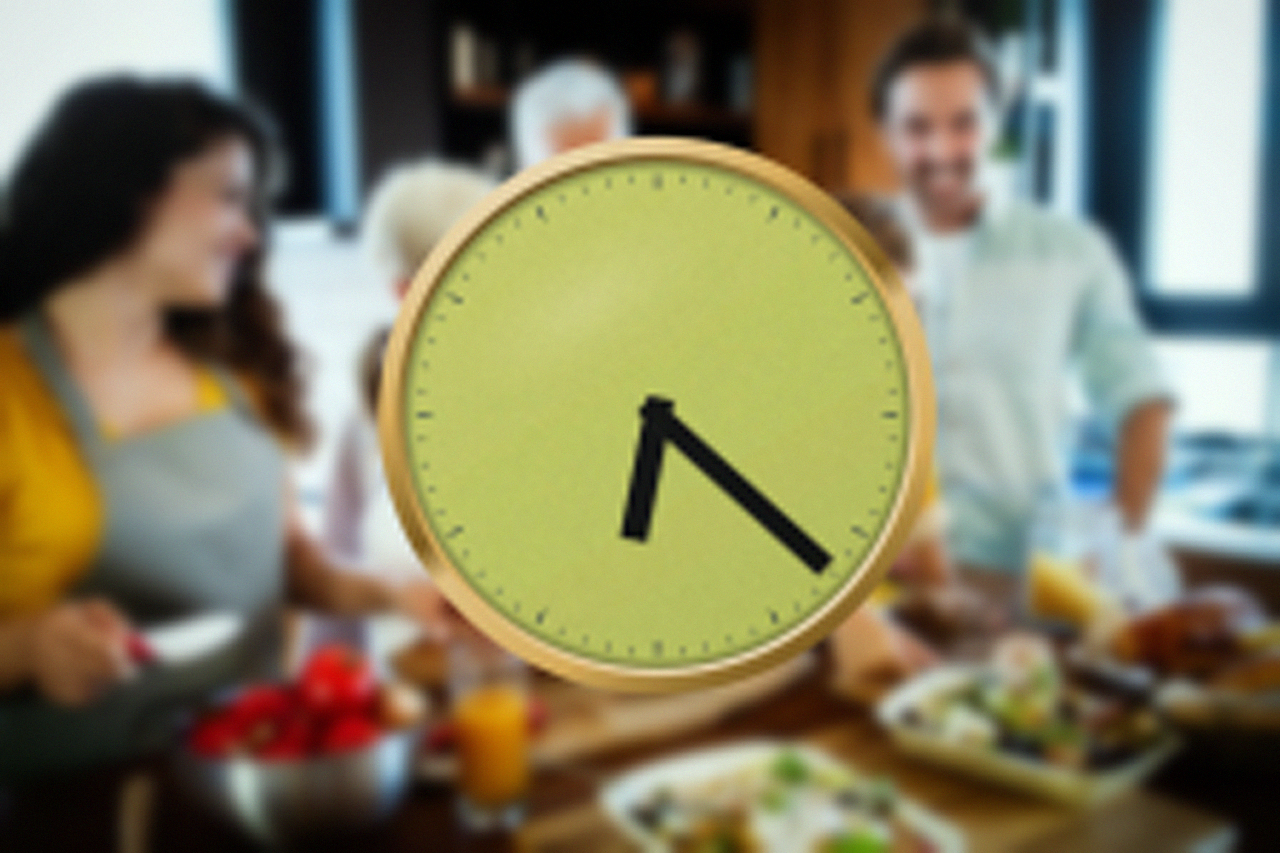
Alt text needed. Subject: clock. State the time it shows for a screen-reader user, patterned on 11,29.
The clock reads 6,22
